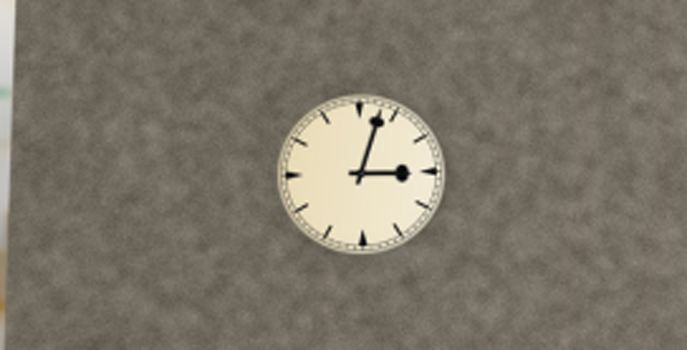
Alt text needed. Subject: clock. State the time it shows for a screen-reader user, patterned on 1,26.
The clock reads 3,03
